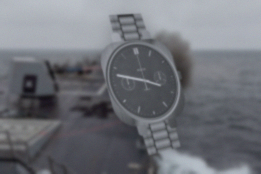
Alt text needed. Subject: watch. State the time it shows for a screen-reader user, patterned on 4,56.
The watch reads 3,48
